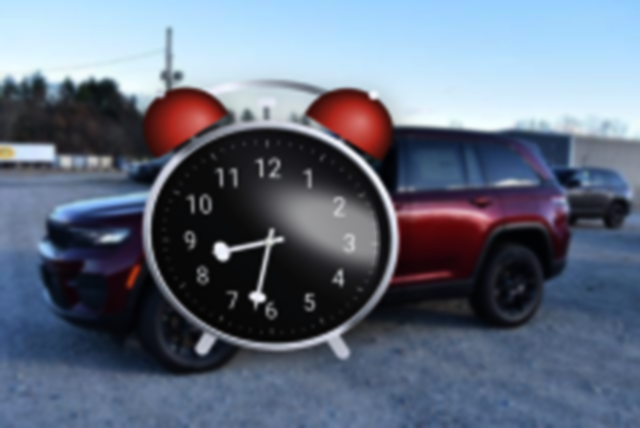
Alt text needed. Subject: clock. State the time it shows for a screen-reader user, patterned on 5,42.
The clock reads 8,32
